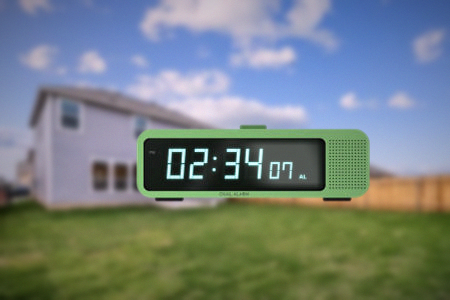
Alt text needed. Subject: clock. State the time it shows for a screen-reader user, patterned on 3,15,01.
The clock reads 2,34,07
